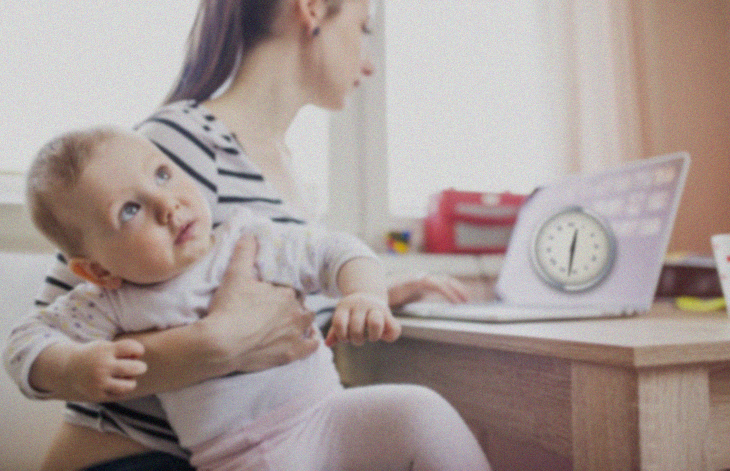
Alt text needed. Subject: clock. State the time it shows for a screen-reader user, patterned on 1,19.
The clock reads 12,32
